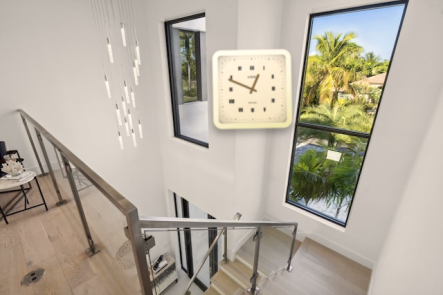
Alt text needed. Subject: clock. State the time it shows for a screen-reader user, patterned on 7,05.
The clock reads 12,49
